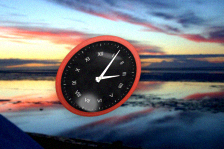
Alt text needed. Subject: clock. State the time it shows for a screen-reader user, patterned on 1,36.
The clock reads 3,06
